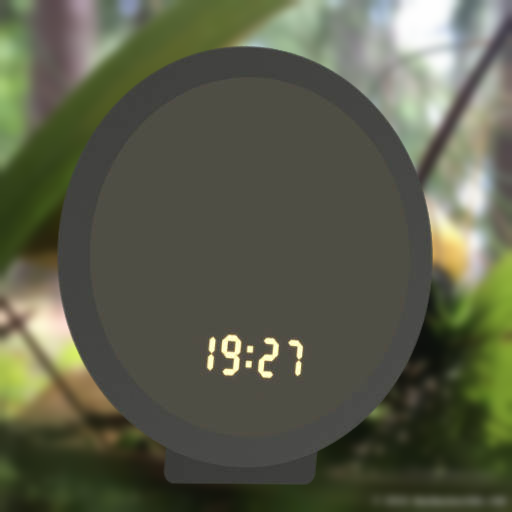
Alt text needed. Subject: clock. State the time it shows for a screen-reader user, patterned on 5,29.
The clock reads 19,27
